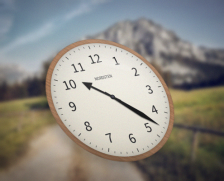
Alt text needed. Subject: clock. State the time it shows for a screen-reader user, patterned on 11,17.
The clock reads 10,23
